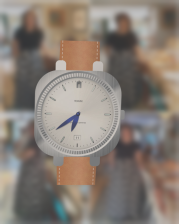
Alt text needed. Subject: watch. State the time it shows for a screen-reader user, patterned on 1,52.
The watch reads 6,39
